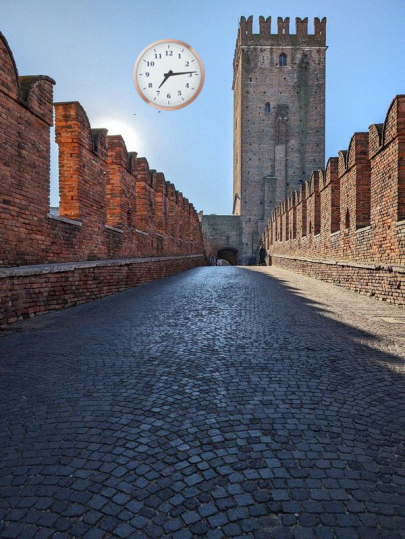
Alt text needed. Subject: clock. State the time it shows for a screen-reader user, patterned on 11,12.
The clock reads 7,14
